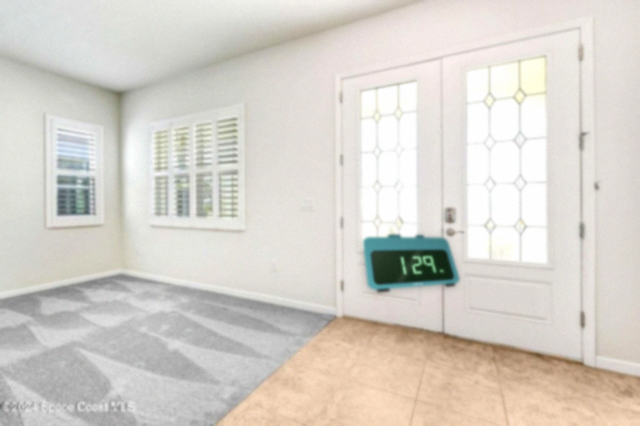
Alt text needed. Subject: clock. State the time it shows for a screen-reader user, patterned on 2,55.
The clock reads 1,29
